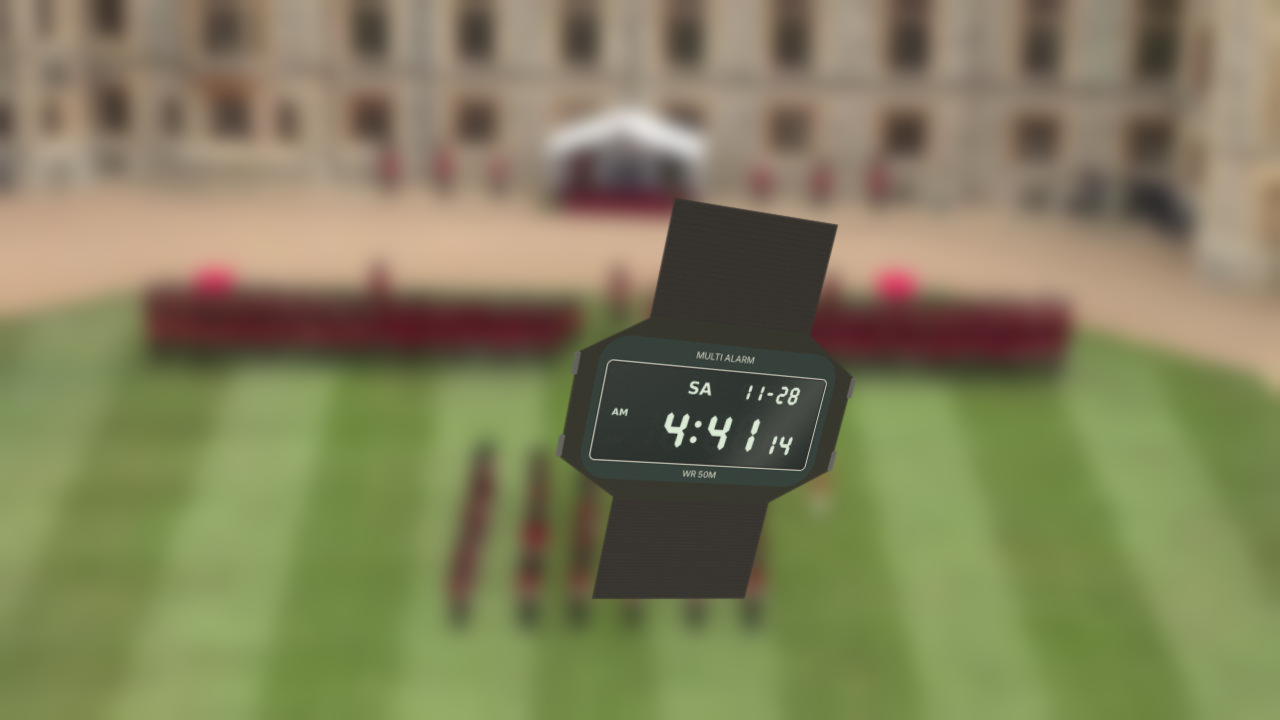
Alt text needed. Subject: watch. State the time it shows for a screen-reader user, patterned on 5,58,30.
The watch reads 4,41,14
